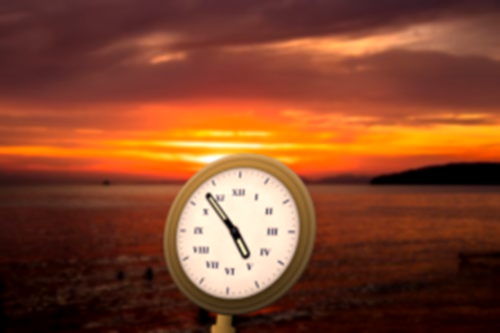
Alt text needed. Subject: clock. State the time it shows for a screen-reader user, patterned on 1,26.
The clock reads 4,53
